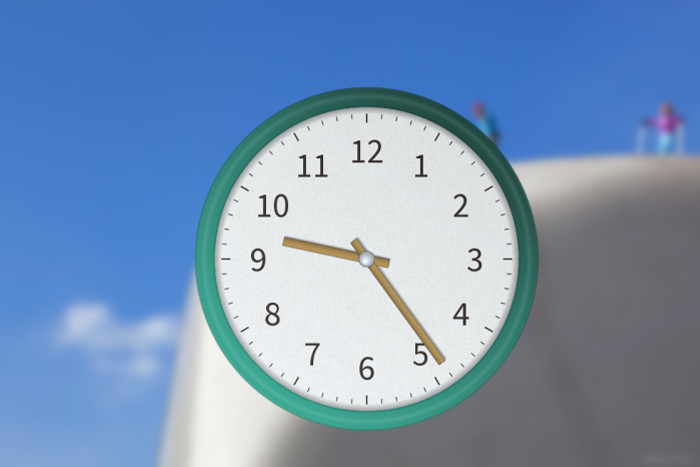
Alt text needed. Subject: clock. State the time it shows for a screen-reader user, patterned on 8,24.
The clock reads 9,24
